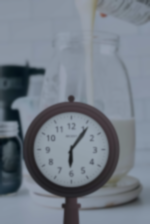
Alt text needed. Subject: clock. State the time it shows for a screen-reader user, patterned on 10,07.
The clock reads 6,06
